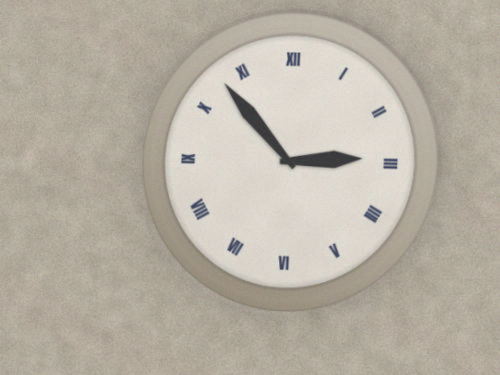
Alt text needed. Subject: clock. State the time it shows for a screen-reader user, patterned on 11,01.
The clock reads 2,53
